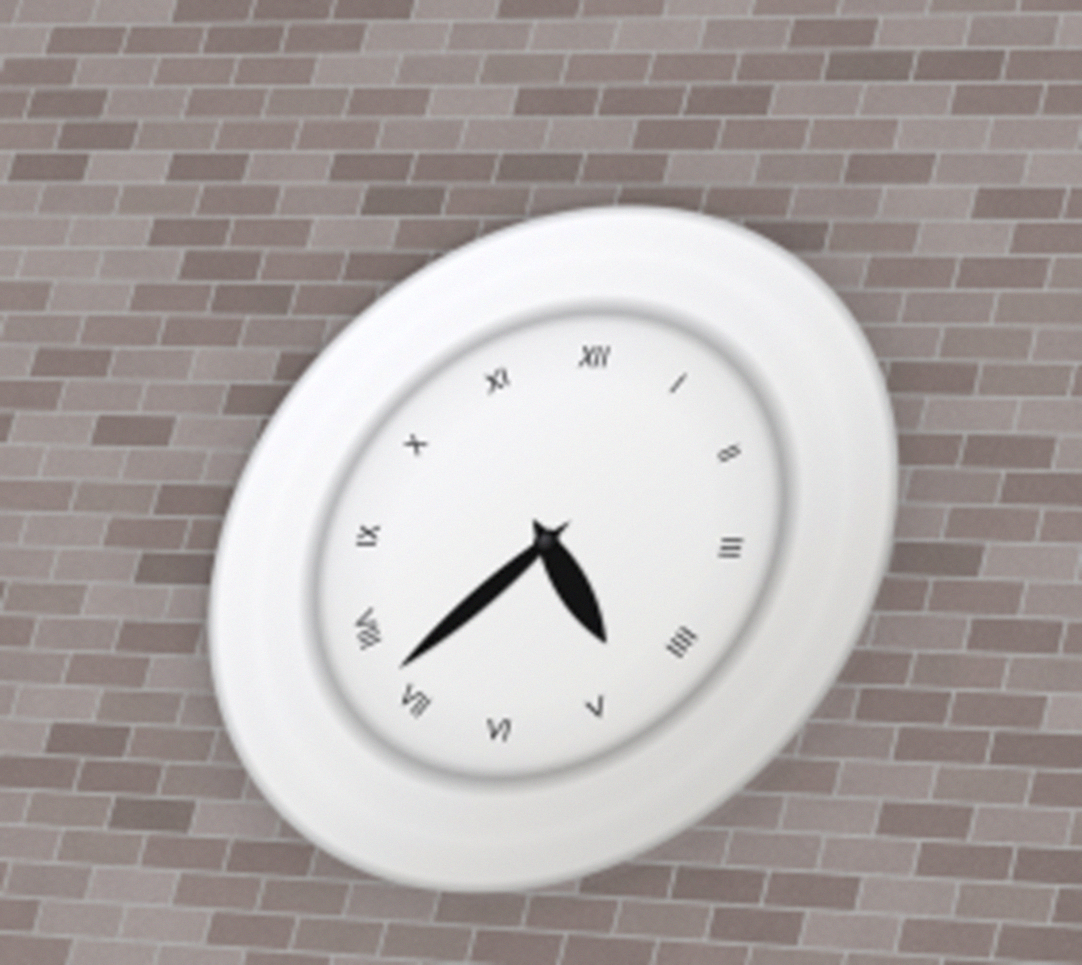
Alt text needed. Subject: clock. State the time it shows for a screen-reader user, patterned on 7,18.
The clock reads 4,37
